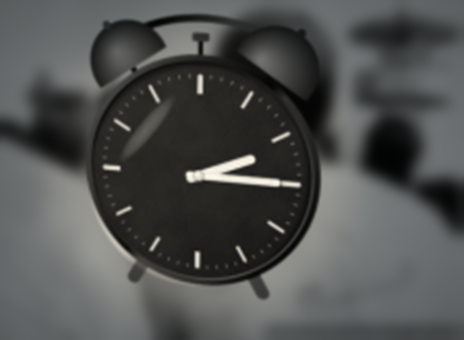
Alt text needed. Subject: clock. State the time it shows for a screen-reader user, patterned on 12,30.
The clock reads 2,15
